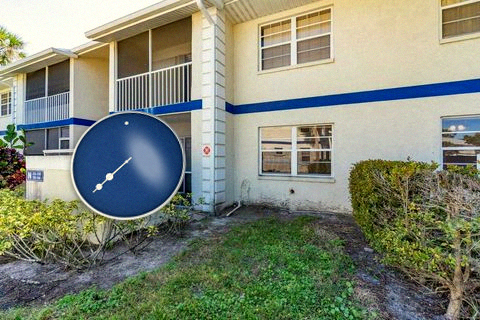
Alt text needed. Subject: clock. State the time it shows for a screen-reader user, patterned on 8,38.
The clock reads 7,38
